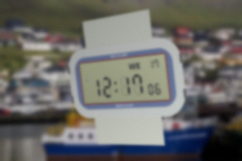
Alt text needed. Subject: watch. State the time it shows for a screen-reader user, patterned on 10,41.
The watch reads 12,17
